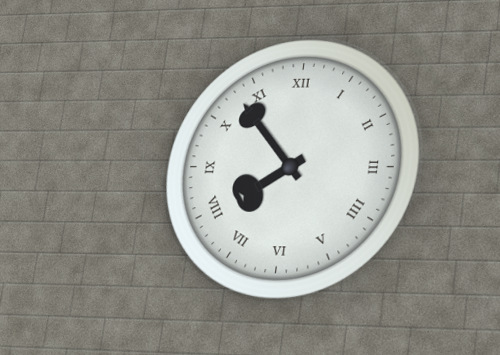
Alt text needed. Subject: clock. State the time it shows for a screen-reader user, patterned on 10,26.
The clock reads 7,53
